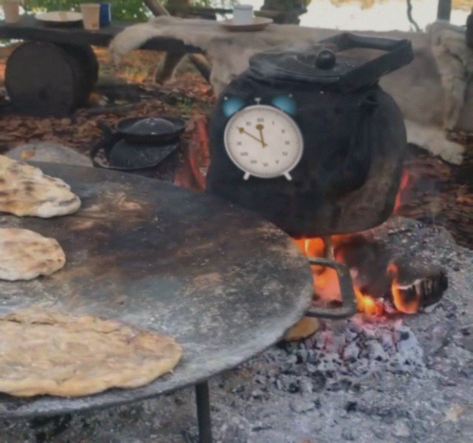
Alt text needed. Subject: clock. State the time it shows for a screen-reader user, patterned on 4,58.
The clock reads 11,51
